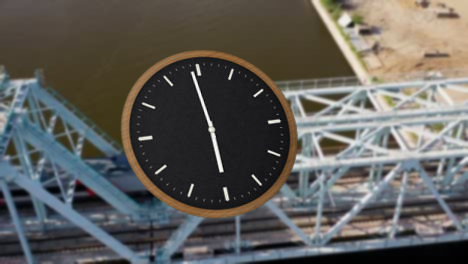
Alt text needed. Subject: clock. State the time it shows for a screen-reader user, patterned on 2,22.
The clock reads 5,59
